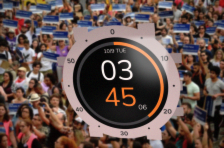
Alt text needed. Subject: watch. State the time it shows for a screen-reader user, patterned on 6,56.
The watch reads 3,45
